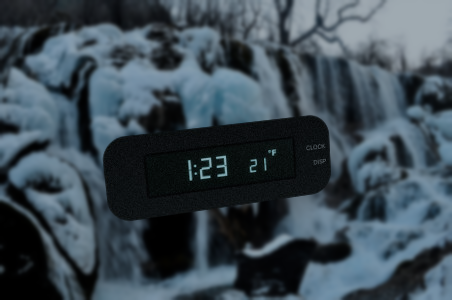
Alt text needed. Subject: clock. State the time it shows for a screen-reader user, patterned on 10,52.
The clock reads 1,23
